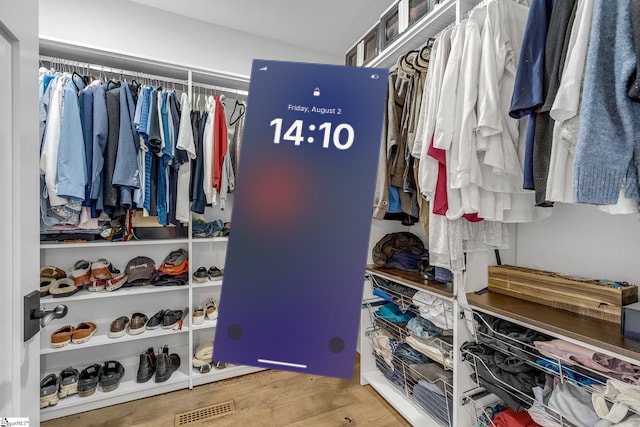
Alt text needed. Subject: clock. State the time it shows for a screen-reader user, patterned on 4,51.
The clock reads 14,10
